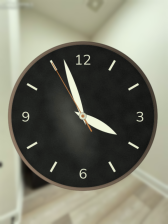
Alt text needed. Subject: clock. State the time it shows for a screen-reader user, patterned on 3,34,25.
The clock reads 3,56,55
